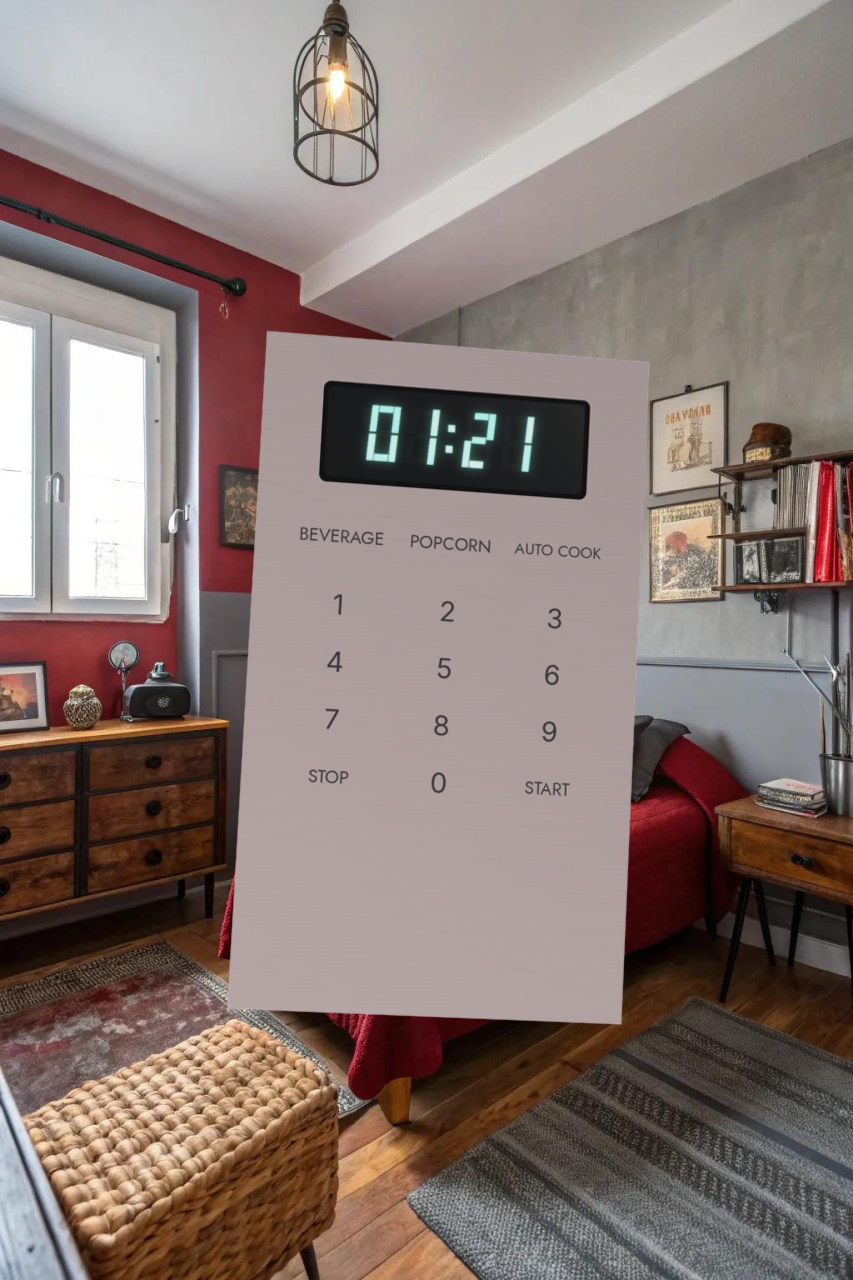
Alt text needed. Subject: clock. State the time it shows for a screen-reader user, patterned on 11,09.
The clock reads 1,21
